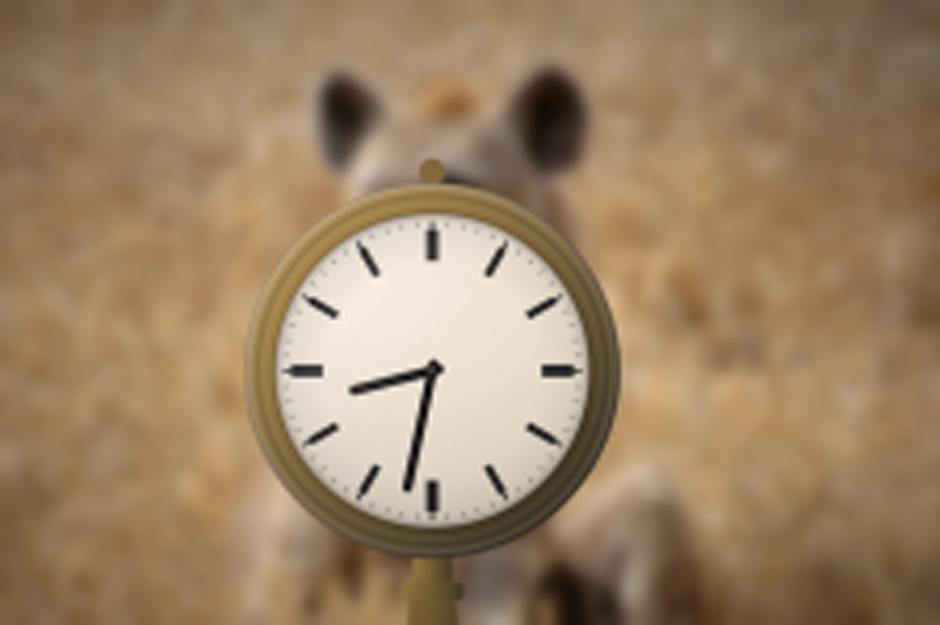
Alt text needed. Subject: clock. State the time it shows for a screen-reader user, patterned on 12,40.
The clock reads 8,32
